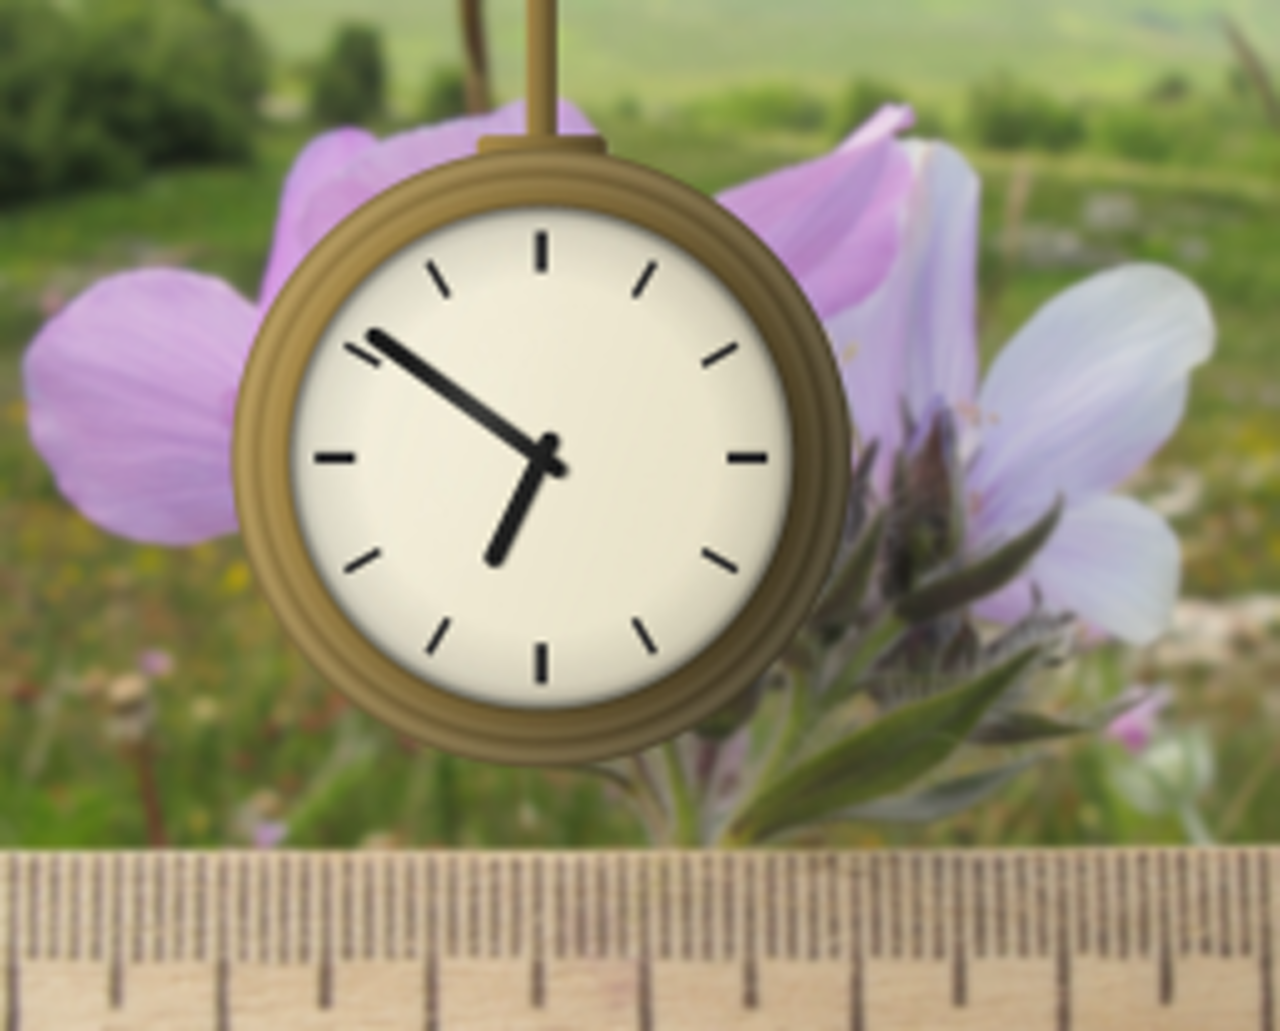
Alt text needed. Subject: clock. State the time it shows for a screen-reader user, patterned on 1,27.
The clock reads 6,51
